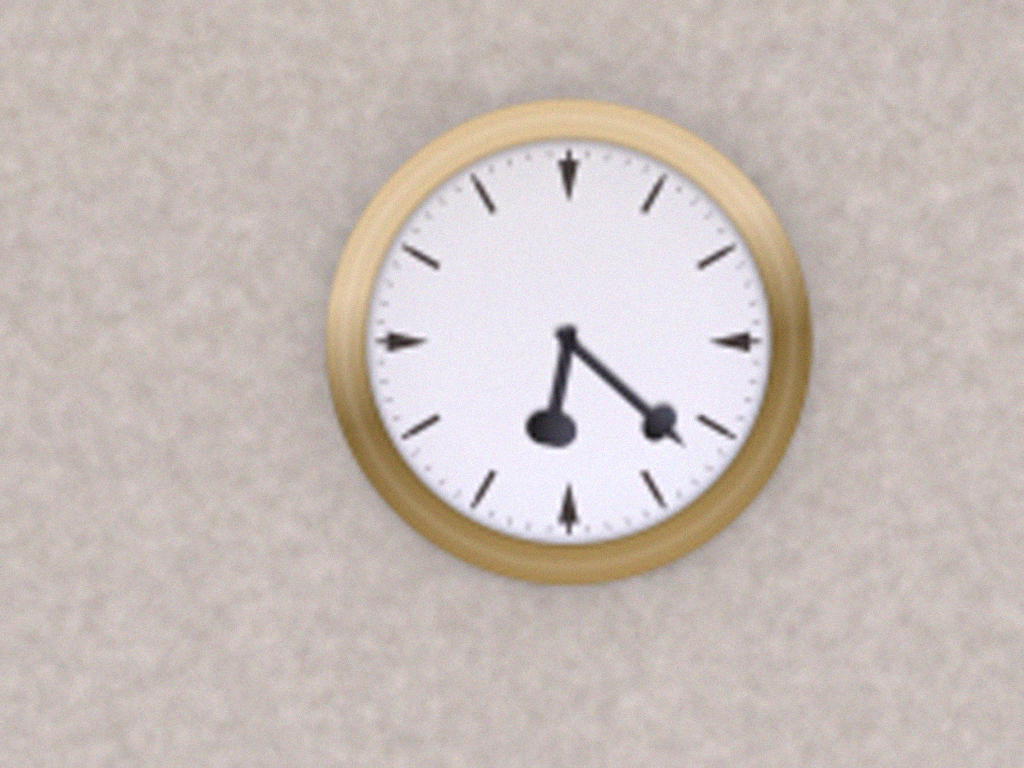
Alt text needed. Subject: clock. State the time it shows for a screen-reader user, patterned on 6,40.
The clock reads 6,22
